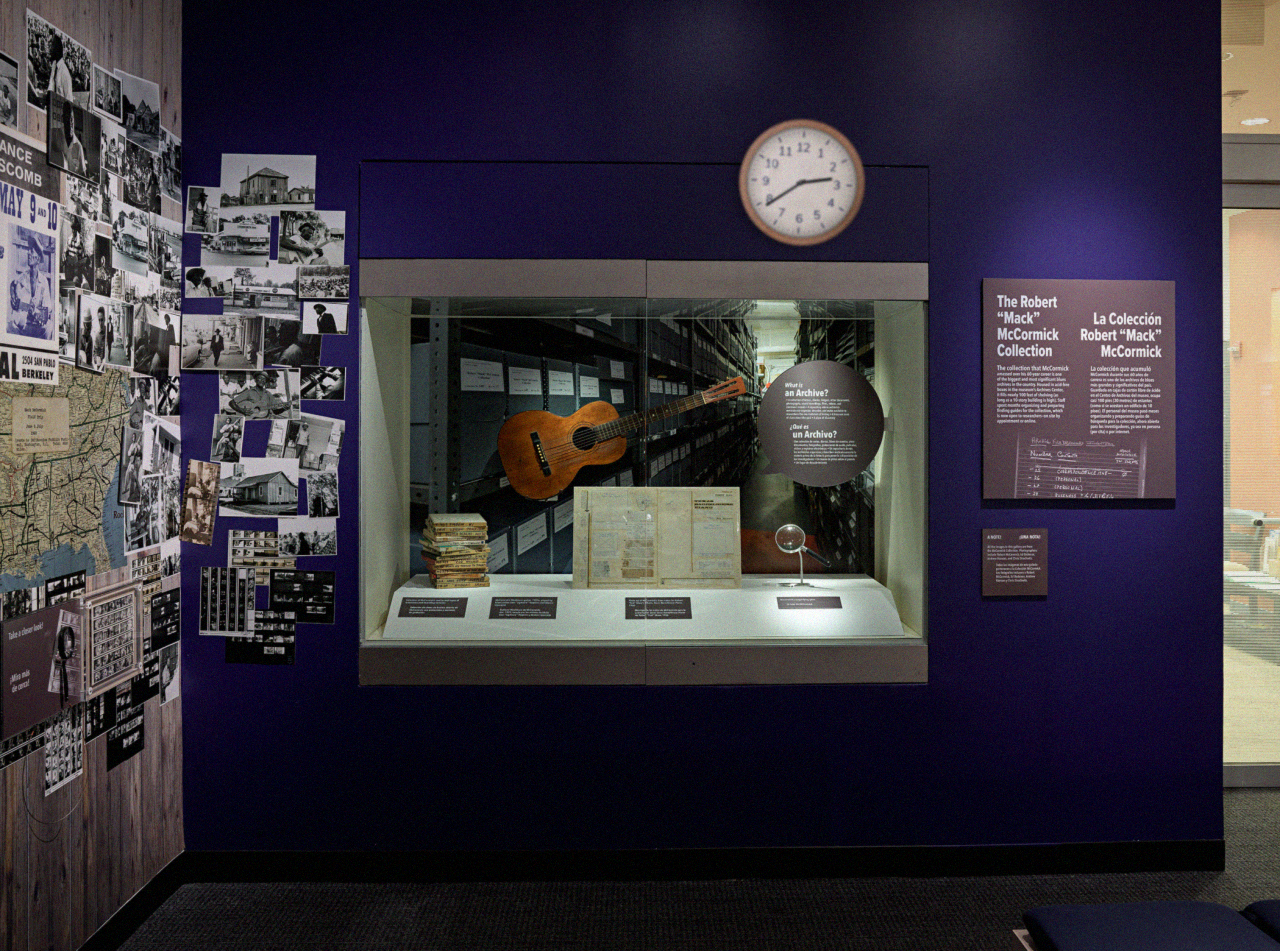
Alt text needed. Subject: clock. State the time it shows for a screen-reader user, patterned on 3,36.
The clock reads 2,39
